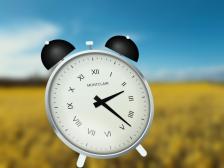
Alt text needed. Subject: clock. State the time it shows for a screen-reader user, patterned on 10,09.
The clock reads 2,23
